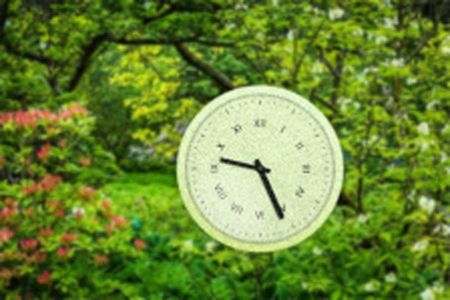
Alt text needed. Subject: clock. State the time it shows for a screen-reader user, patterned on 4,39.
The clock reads 9,26
